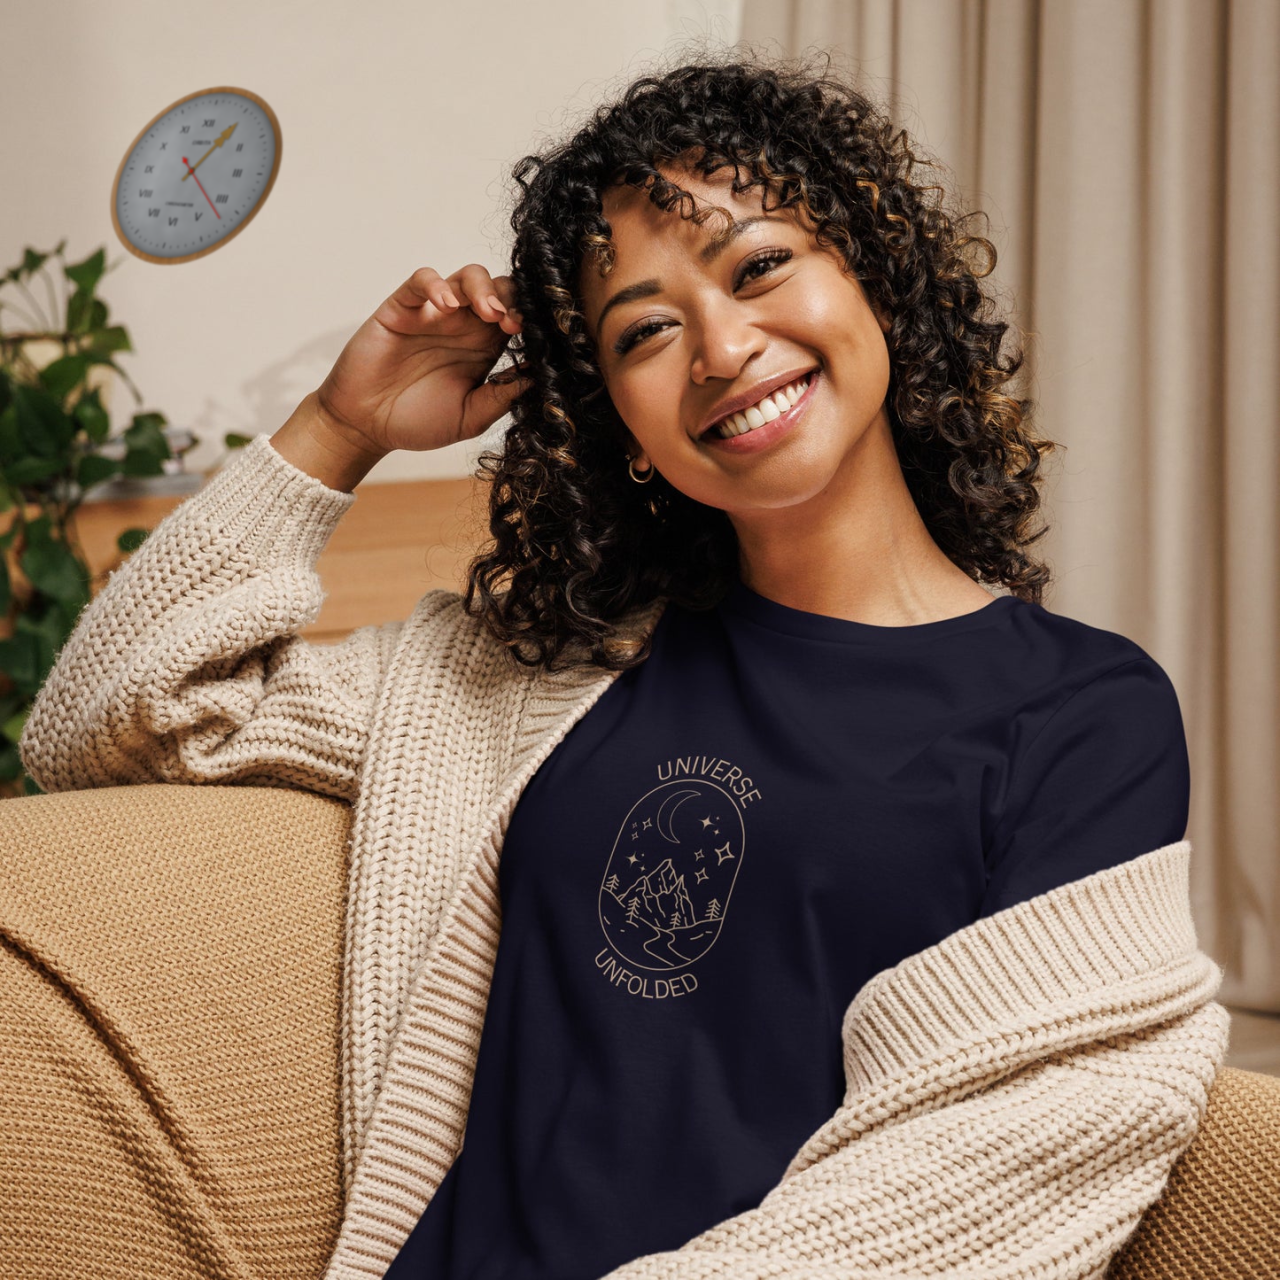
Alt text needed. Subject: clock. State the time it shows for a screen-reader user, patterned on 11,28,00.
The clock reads 1,05,22
